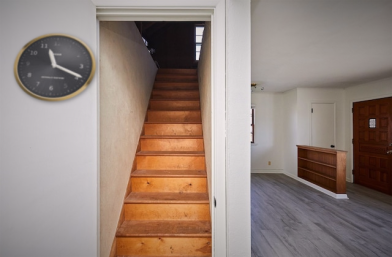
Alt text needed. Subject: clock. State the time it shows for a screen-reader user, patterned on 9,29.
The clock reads 11,19
